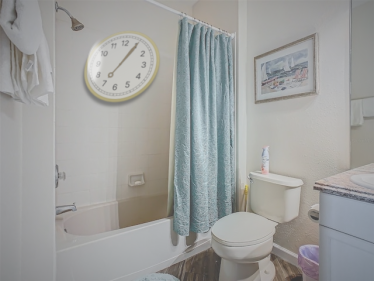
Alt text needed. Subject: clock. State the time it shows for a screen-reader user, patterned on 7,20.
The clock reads 7,05
